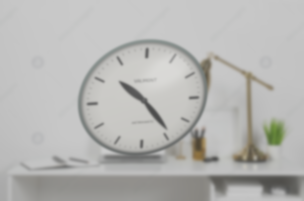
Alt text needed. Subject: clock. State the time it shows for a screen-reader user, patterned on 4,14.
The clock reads 10,24
